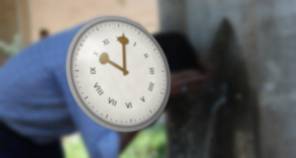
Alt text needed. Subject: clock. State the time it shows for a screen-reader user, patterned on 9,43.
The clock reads 10,01
